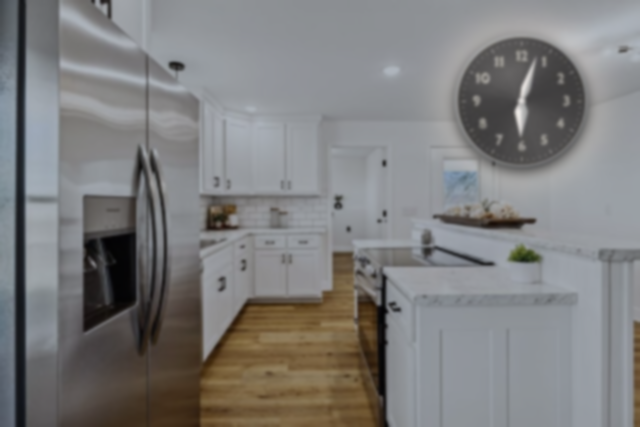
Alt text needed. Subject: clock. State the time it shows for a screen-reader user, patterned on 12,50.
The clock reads 6,03
